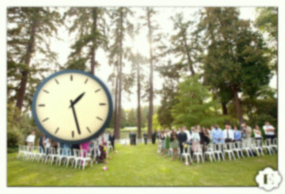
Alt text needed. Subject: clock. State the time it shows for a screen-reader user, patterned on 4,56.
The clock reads 1,28
